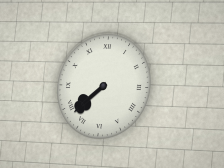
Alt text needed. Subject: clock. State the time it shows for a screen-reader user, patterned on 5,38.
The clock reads 7,38
